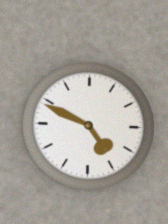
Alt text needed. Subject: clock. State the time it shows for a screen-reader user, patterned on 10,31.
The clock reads 4,49
